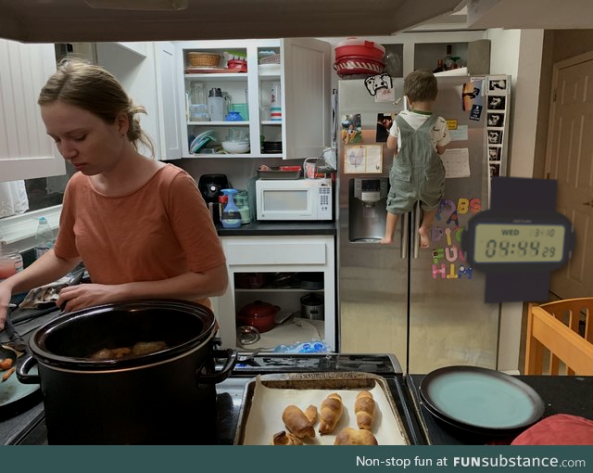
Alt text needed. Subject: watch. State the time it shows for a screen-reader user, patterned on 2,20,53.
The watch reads 4,44,29
